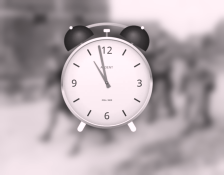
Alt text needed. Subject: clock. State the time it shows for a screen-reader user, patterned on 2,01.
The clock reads 10,58
